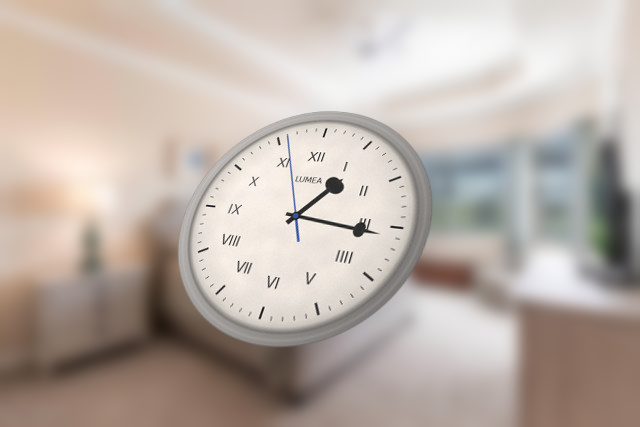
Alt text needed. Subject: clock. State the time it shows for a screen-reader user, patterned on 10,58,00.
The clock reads 1,15,56
